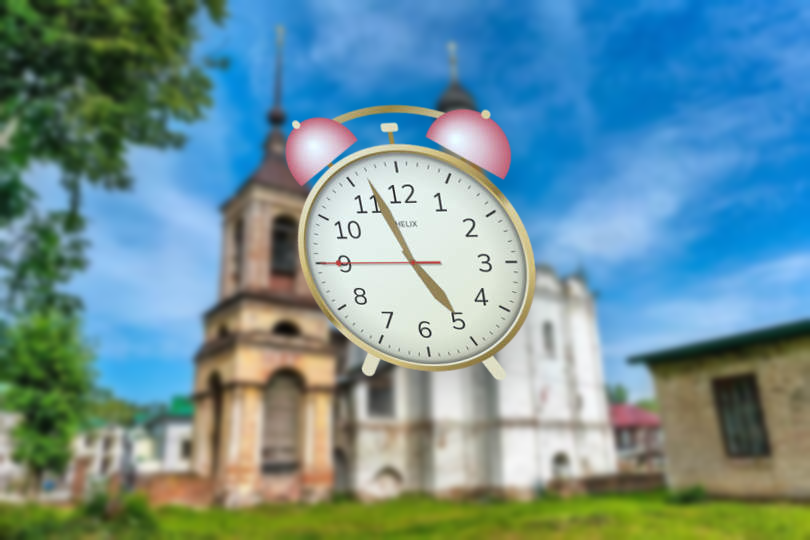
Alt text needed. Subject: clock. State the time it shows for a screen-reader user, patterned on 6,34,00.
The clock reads 4,56,45
